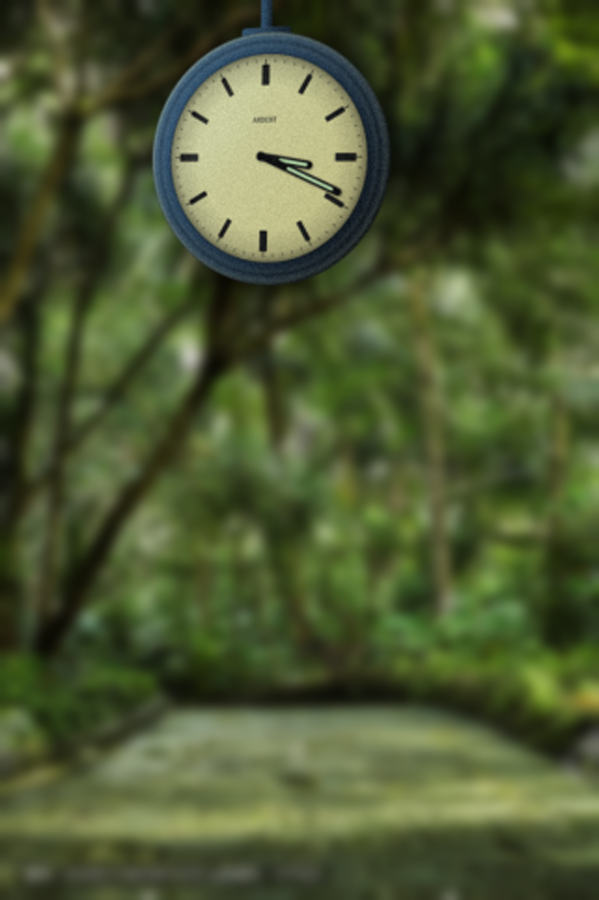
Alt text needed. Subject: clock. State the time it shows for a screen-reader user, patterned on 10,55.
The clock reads 3,19
